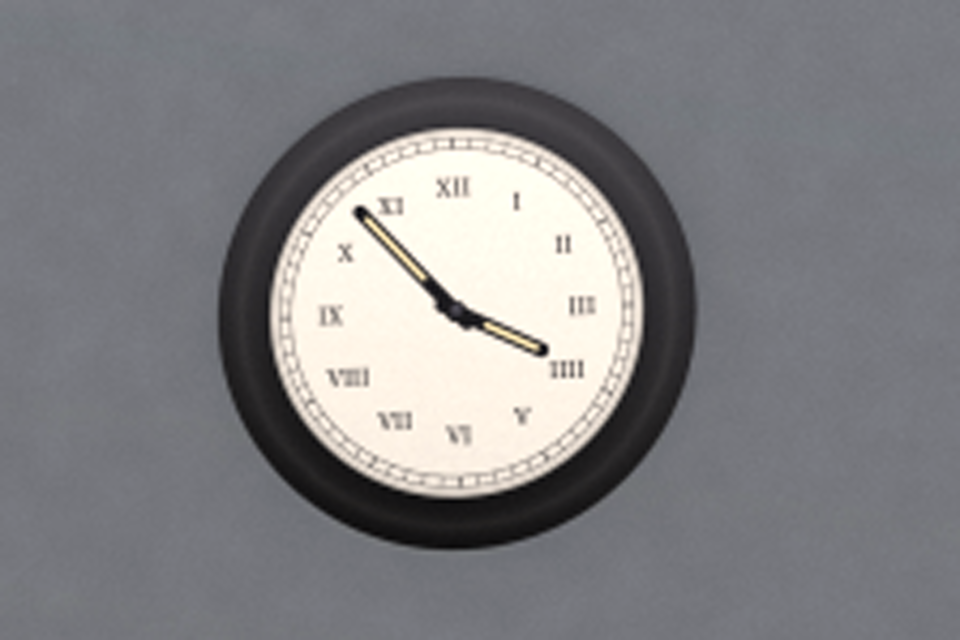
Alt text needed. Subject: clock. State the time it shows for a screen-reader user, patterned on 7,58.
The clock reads 3,53
